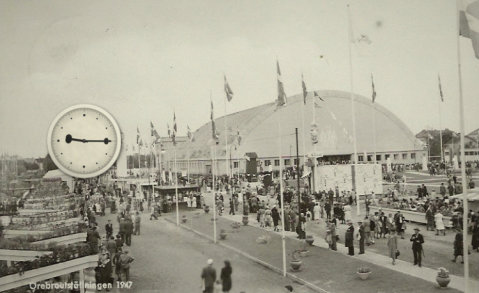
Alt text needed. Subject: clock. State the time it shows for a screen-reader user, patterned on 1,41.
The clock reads 9,15
